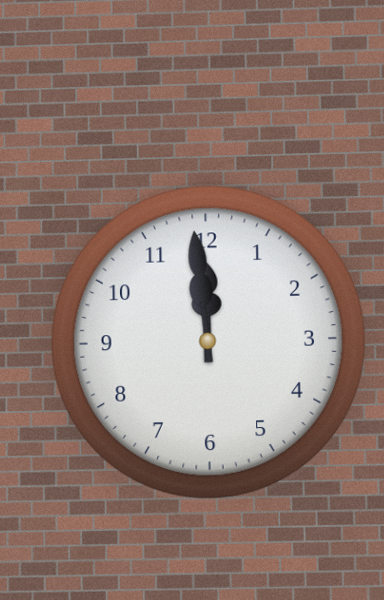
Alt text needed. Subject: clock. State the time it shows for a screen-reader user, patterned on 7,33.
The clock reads 11,59
